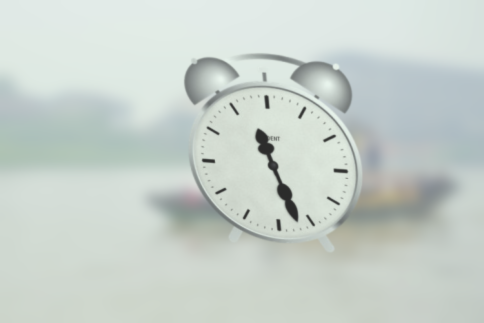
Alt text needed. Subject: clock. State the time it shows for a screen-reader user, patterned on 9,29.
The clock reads 11,27
